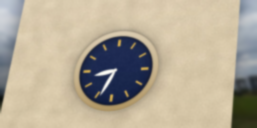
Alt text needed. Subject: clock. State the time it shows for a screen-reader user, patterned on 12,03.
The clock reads 8,34
